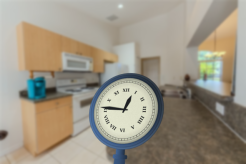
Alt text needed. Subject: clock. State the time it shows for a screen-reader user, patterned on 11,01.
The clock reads 12,46
